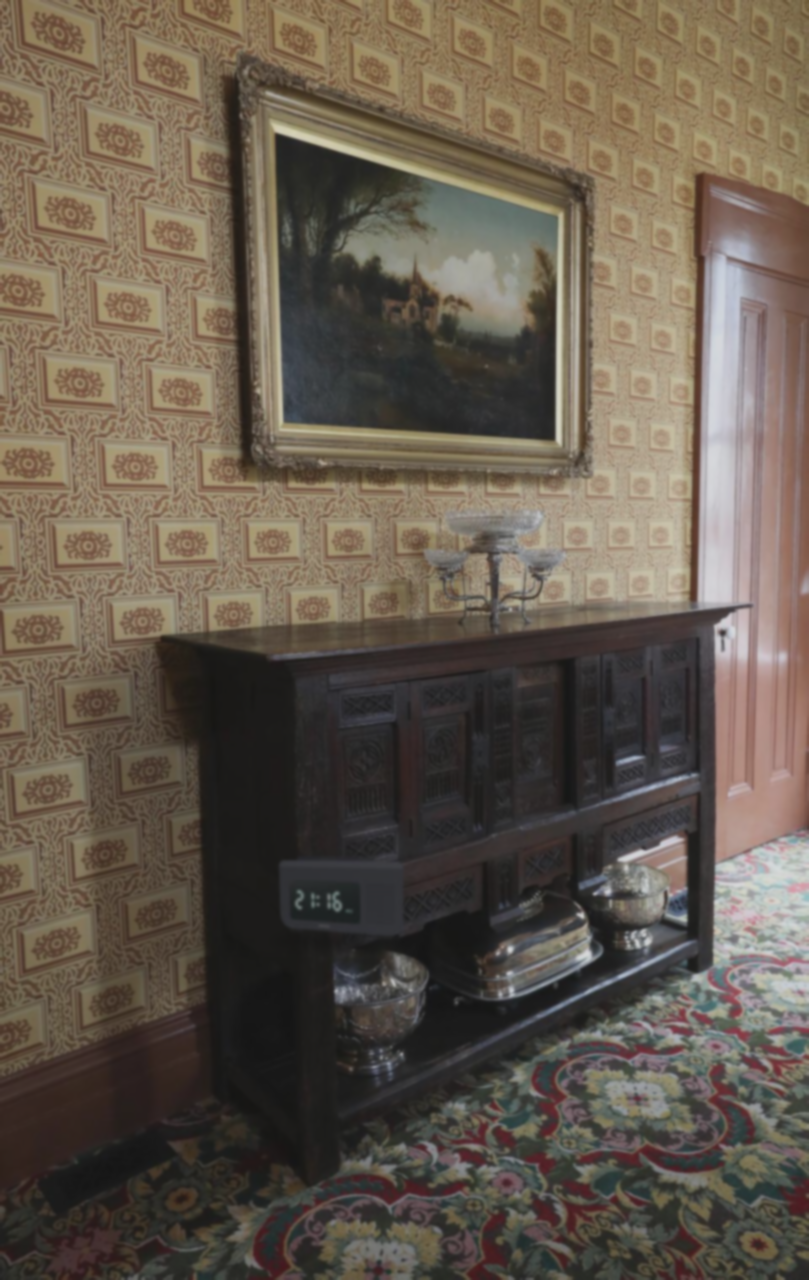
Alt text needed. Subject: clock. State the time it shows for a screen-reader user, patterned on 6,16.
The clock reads 21,16
